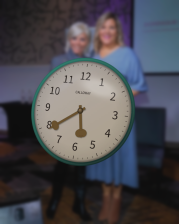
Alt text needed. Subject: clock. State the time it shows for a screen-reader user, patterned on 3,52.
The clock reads 5,39
